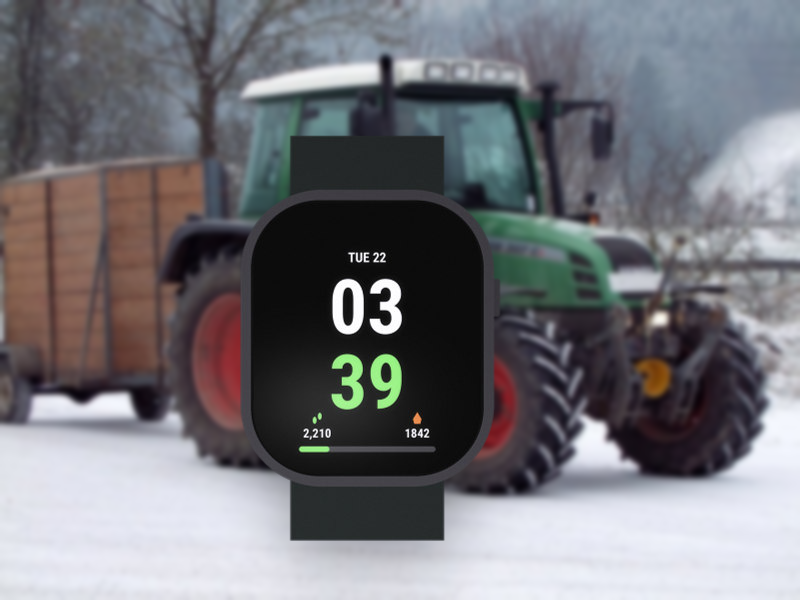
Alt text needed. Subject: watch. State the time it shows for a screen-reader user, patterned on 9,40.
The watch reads 3,39
